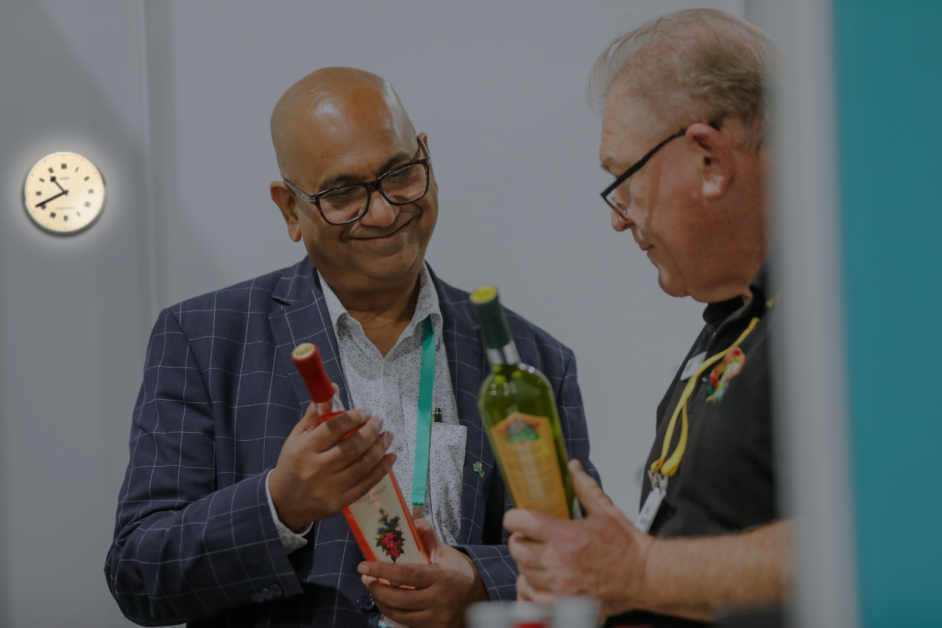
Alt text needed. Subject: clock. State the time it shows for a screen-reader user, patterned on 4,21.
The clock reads 10,41
